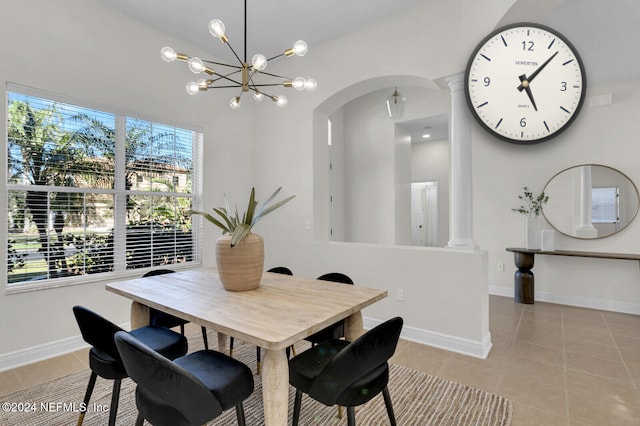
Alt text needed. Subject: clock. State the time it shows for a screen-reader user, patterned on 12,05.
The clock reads 5,07
